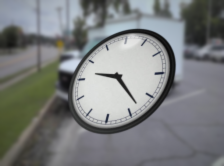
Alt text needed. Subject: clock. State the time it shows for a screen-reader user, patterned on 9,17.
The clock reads 9,23
